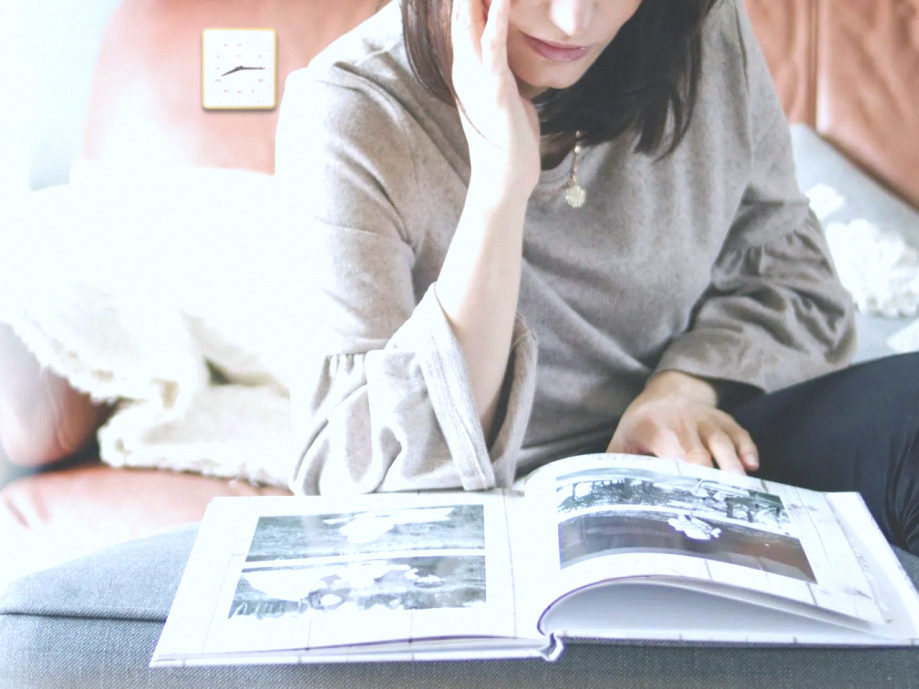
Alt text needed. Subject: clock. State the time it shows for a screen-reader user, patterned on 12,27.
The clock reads 8,15
